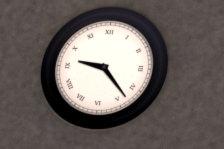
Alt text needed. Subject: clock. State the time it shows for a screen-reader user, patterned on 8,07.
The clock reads 9,23
